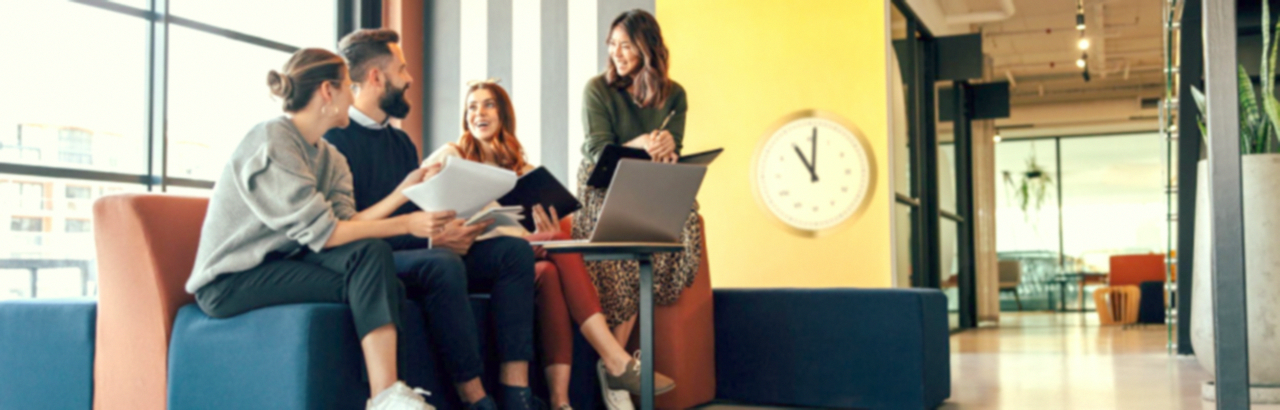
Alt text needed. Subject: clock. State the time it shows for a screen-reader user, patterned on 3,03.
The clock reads 11,01
